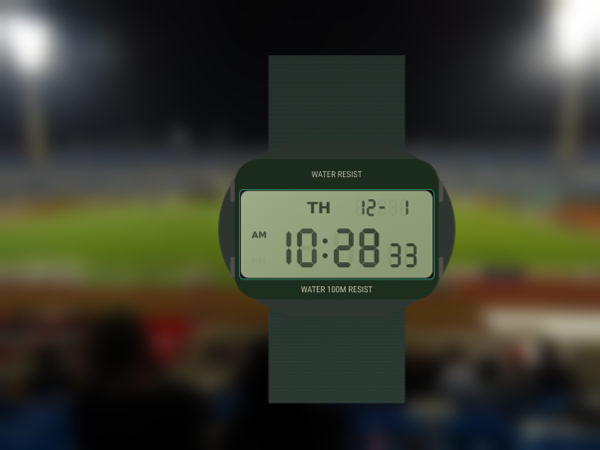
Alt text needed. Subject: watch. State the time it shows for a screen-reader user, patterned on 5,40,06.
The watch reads 10,28,33
